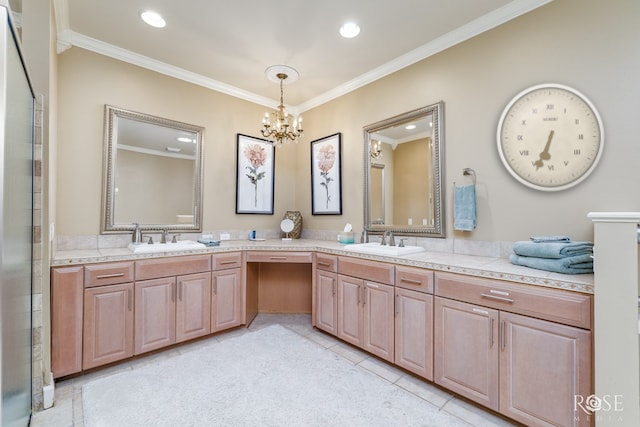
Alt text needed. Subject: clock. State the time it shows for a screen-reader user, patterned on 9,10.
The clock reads 6,34
